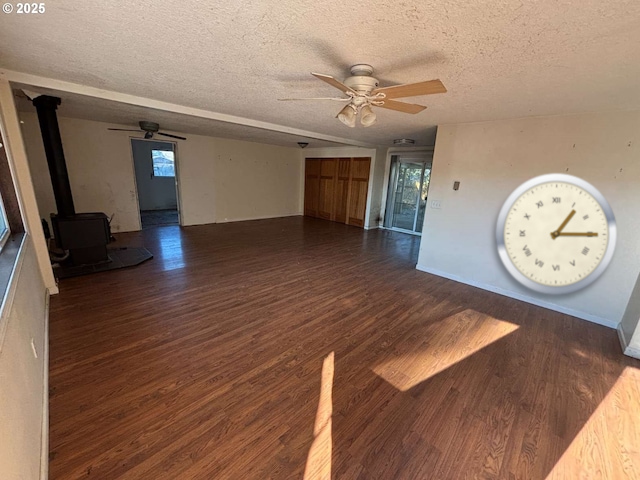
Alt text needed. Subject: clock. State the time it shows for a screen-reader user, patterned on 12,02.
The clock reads 1,15
